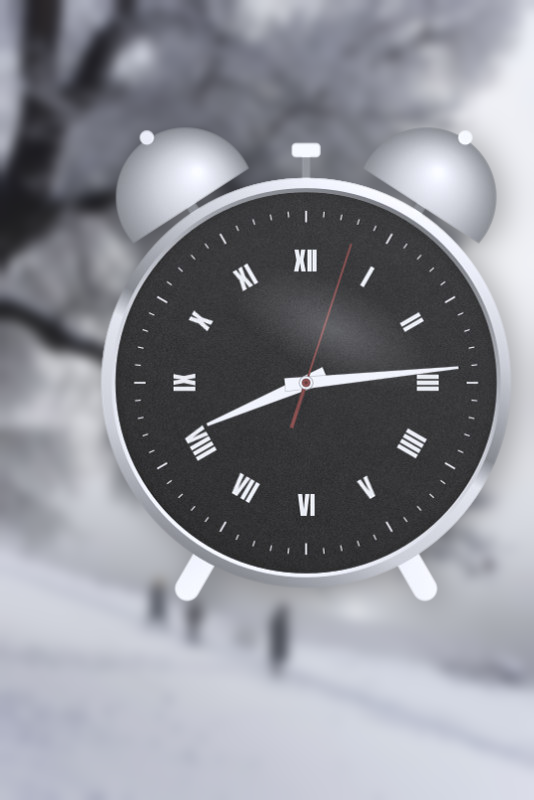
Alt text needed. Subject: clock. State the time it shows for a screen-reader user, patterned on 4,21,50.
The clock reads 8,14,03
